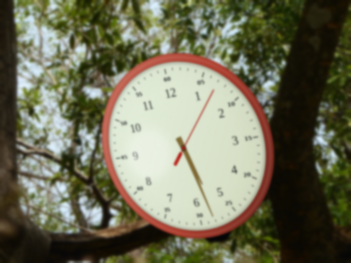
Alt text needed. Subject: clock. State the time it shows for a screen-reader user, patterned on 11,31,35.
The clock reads 5,28,07
